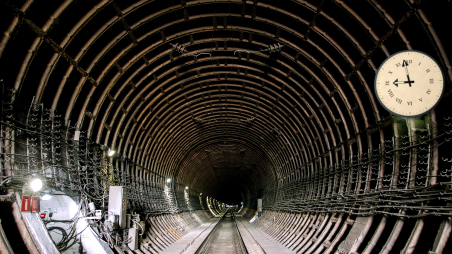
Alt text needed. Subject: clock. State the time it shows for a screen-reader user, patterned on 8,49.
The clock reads 8,58
